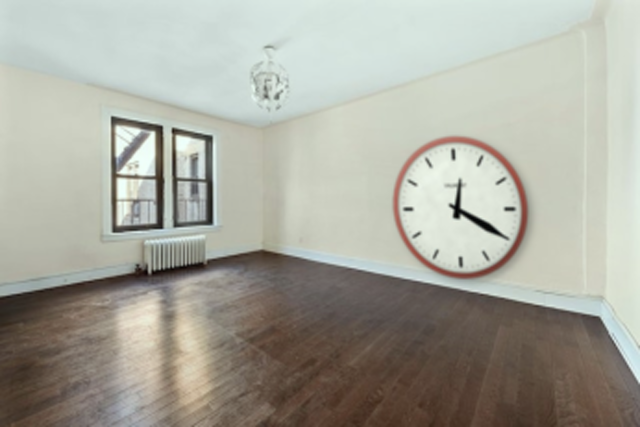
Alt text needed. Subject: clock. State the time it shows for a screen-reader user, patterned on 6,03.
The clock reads 12,20
